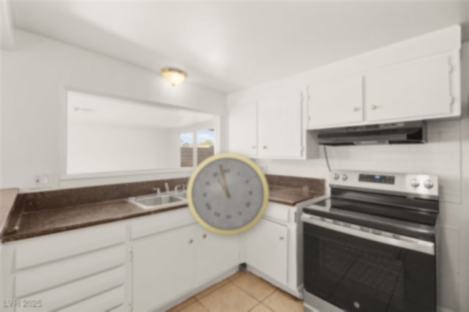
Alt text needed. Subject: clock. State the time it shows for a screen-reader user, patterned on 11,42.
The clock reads 10,58
